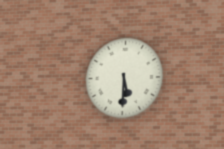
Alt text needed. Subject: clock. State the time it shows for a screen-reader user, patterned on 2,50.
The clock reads 5,30
